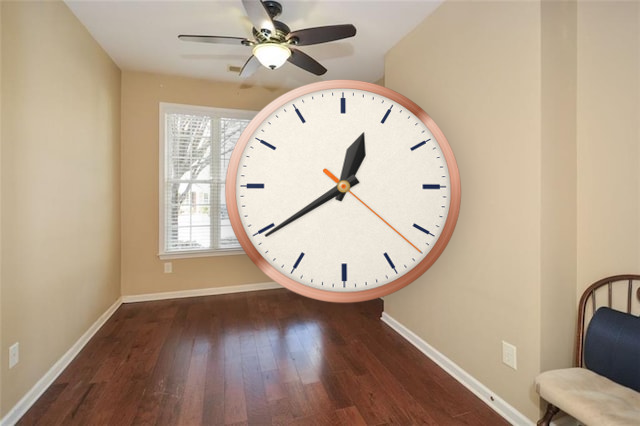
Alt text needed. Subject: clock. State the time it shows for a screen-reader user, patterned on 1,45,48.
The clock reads 12,39,22
